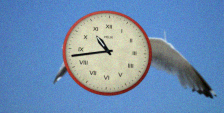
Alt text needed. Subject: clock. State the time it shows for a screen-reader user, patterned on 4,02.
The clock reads 10,43
